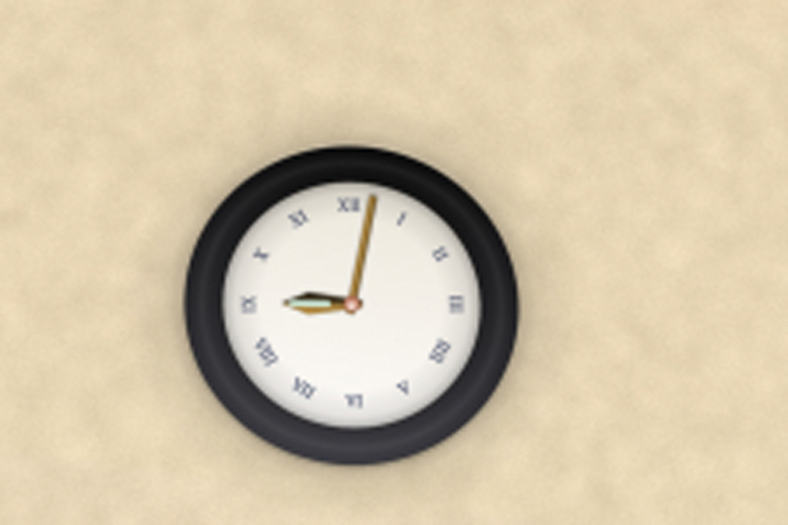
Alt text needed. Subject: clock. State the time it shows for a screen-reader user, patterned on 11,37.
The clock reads 9,02
